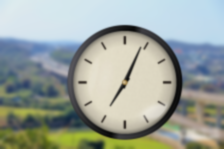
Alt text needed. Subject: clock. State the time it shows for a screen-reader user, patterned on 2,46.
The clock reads 7,04
